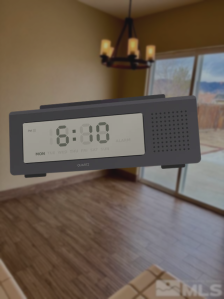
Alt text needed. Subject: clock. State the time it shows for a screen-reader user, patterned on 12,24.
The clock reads 6,10
